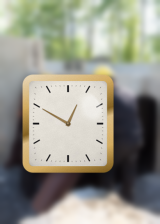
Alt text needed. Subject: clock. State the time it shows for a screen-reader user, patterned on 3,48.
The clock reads 12,50
